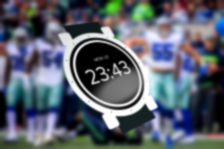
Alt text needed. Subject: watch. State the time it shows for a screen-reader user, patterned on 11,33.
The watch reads 23,43
